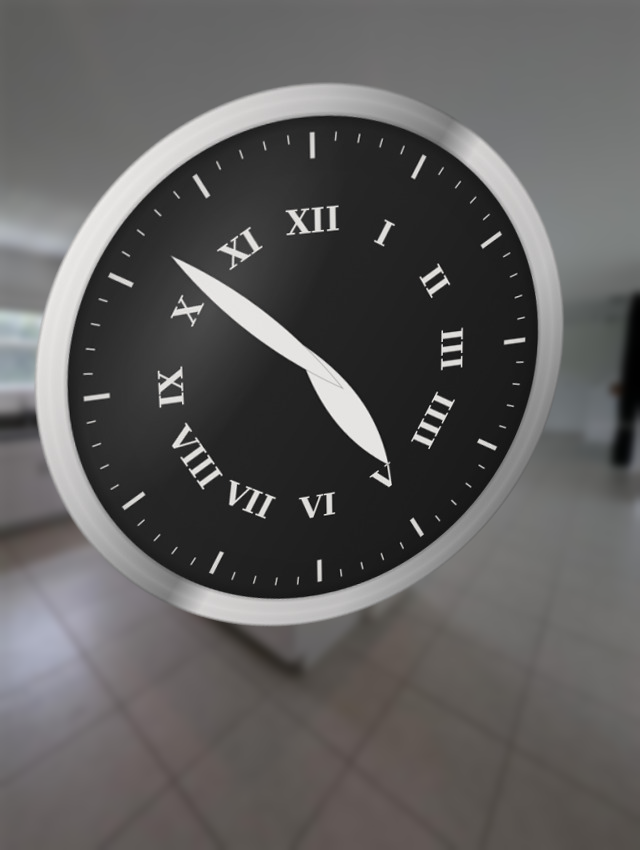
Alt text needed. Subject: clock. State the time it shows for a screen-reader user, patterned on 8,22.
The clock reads 4,52
